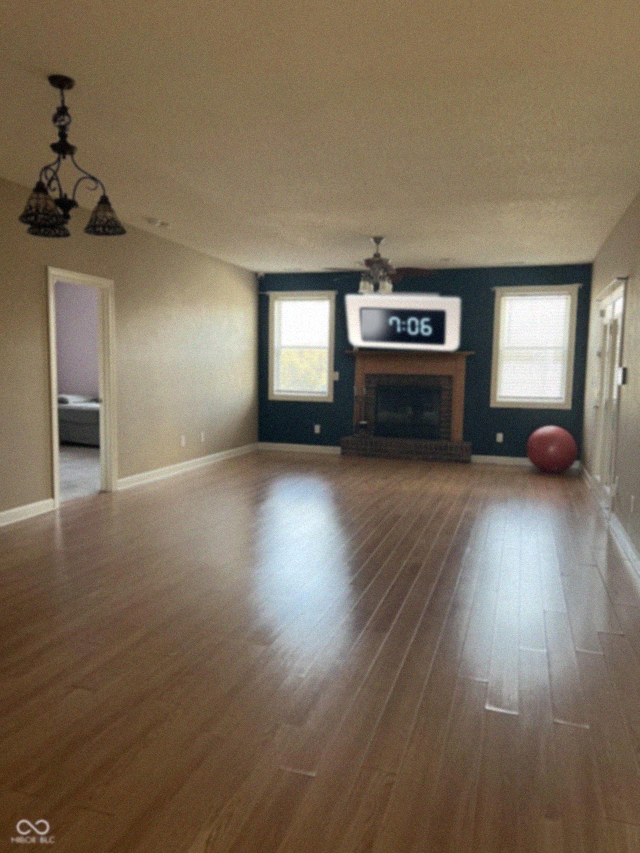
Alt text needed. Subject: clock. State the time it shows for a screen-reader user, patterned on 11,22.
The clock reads 7,06
